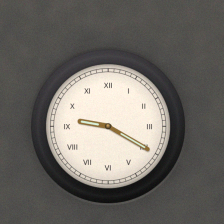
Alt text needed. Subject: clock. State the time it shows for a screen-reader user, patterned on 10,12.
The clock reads 9,20
